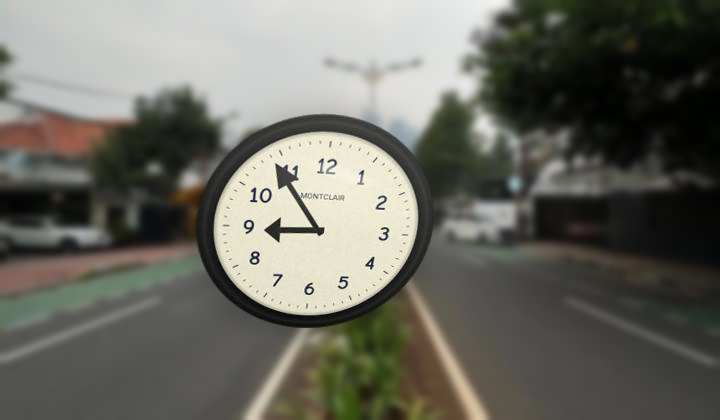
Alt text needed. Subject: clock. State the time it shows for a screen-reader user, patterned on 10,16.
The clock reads 8,54
